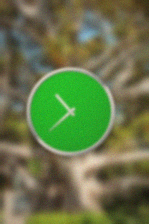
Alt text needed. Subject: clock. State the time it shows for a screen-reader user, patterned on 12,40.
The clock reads 10,38
